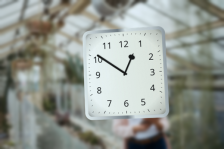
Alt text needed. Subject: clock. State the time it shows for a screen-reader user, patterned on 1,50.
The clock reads 12,51
